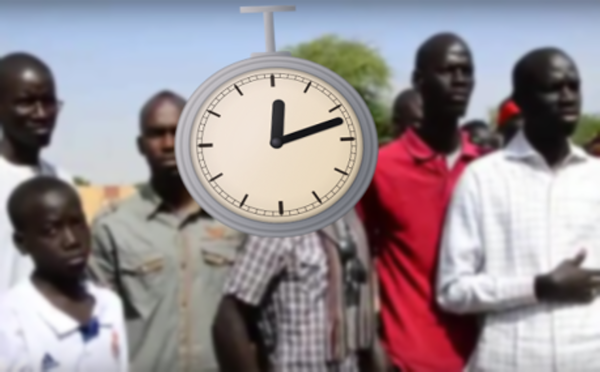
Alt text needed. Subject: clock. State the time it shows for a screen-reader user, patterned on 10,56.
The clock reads 12,12
